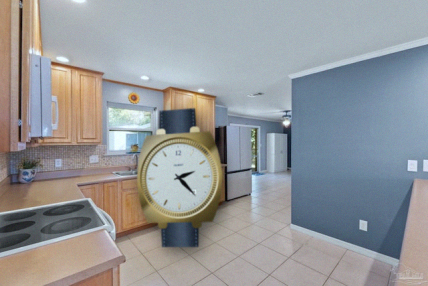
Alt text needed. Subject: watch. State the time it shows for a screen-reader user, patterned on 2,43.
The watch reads 2,23
